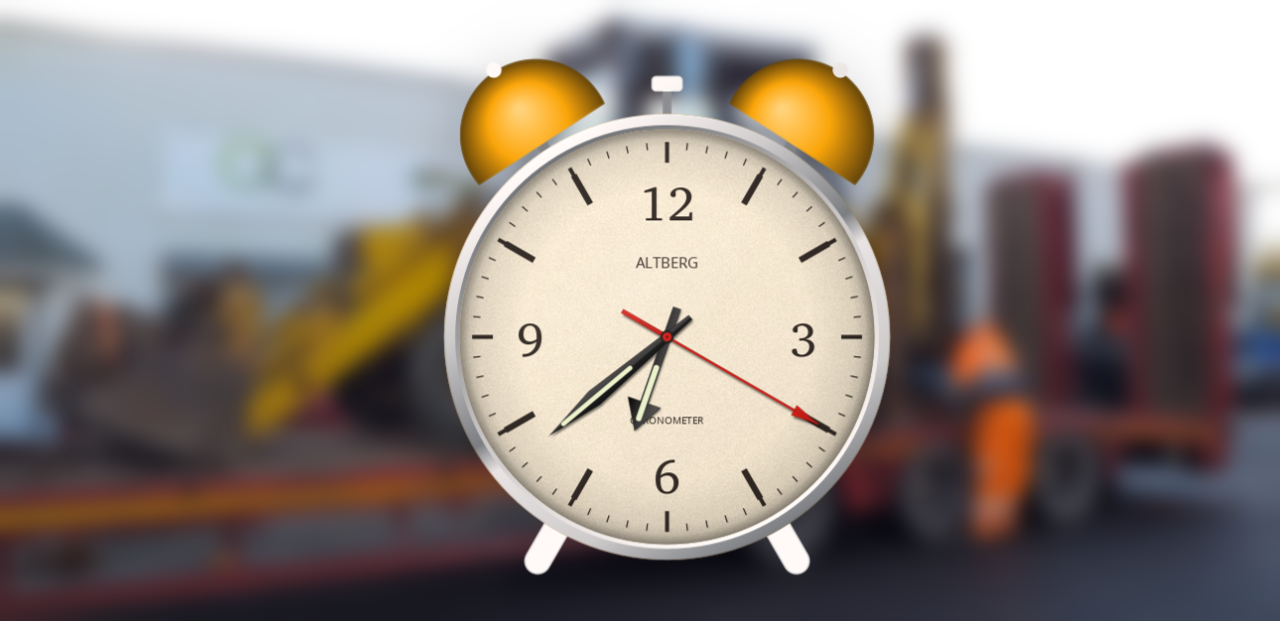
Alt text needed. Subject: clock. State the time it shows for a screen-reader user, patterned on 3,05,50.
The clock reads 6,38,20
